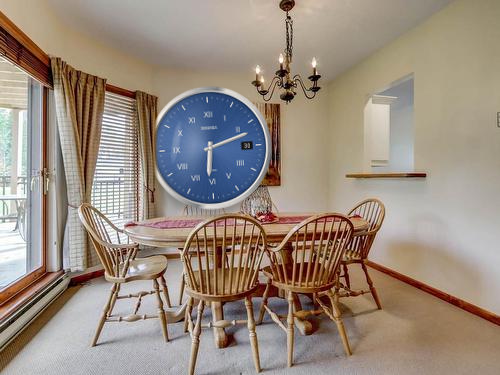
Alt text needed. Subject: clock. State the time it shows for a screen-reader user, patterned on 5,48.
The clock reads 6,12
